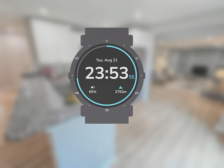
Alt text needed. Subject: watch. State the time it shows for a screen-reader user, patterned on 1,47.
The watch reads 23,53
